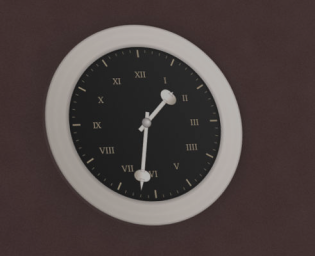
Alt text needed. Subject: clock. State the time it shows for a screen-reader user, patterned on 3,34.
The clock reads 1,32
